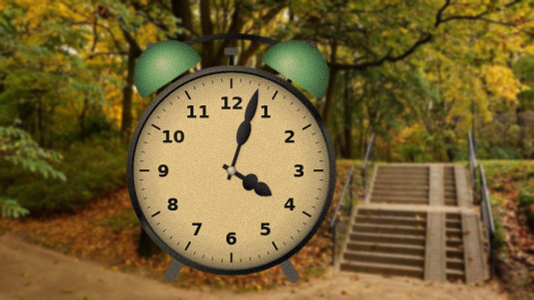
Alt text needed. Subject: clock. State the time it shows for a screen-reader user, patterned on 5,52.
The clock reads 4,03
